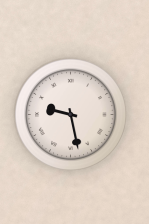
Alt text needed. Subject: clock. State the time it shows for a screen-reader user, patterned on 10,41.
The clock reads 9,28
